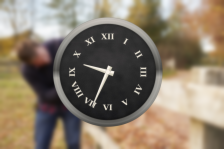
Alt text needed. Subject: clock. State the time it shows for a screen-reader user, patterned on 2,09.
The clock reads 9,34
